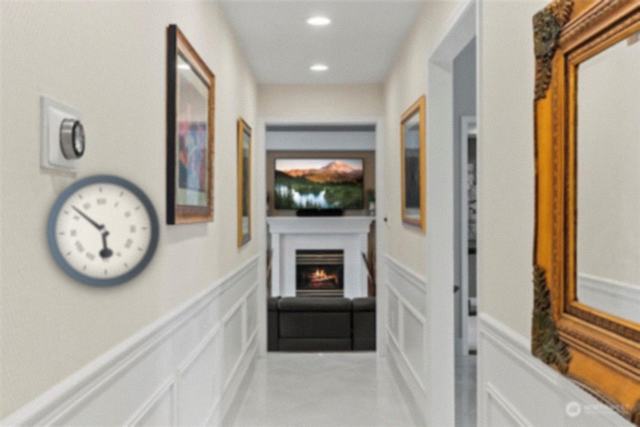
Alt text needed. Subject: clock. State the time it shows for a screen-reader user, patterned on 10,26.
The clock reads 5,52
